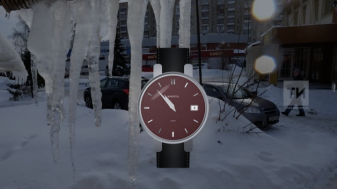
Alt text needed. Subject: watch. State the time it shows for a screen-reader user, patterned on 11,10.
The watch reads 10,53
